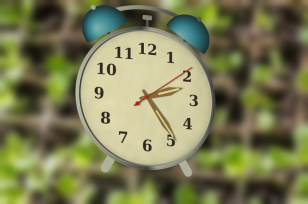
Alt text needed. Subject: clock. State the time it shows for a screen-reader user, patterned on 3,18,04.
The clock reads 2,24,09
